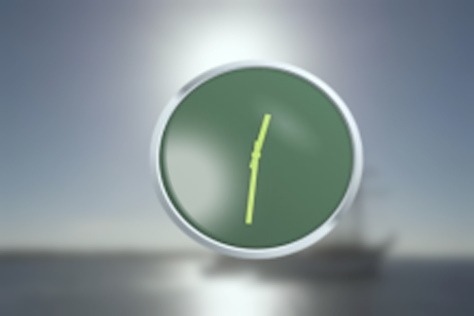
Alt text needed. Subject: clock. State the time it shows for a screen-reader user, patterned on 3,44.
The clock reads 12,31
